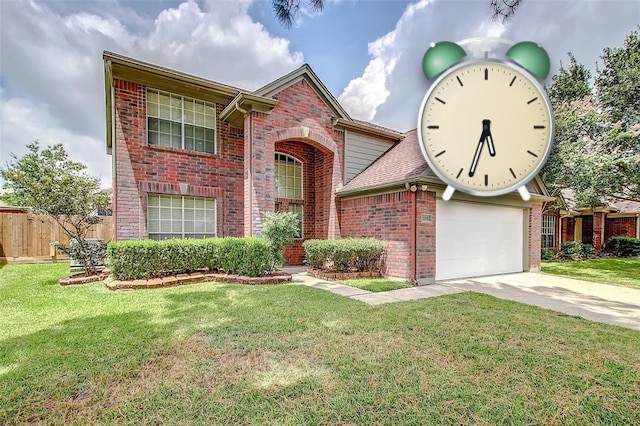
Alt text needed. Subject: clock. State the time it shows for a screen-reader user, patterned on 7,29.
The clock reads 5,33
